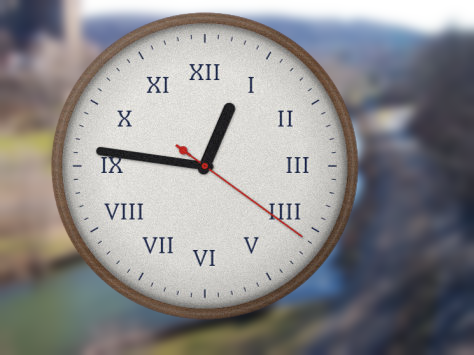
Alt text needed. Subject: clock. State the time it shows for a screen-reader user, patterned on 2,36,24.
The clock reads 12,46,21
